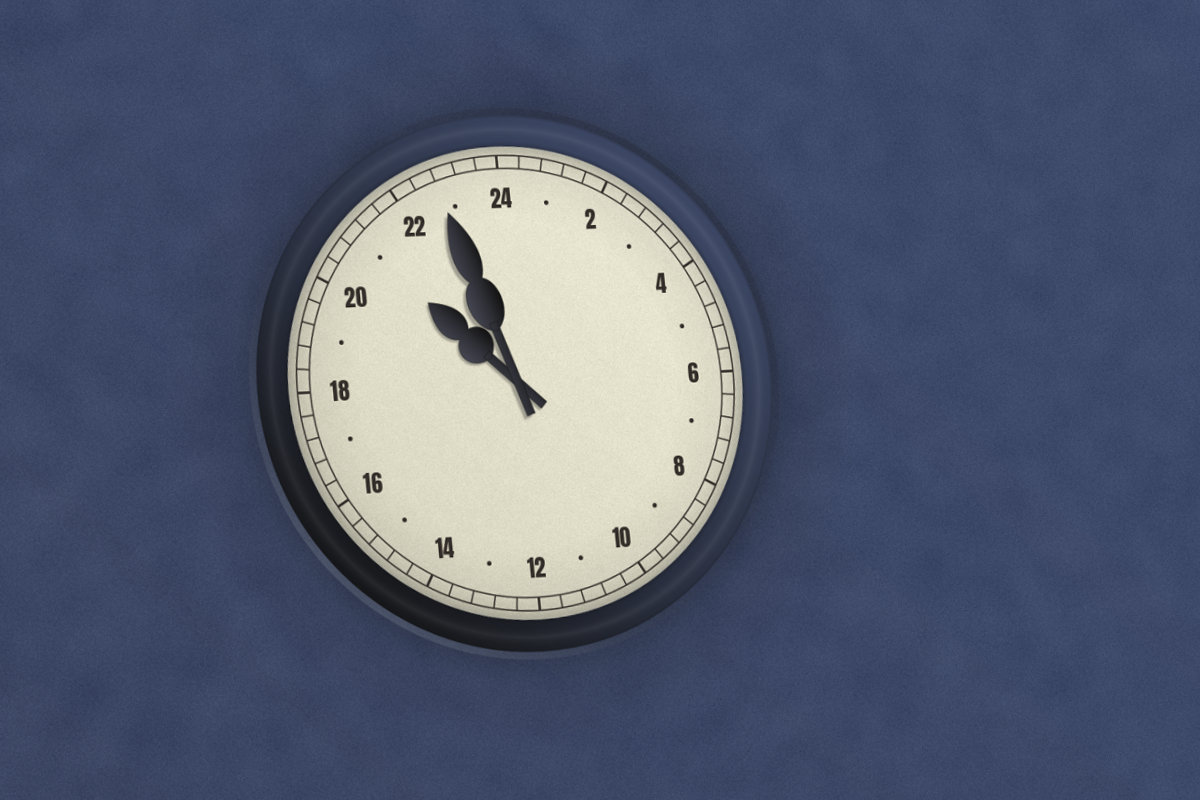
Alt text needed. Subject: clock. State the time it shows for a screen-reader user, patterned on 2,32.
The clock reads 20,57
